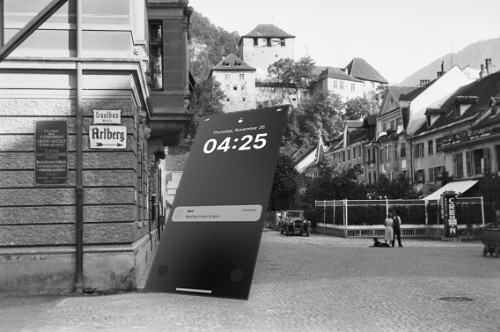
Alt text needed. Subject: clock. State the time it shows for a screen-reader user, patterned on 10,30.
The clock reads 4,25
